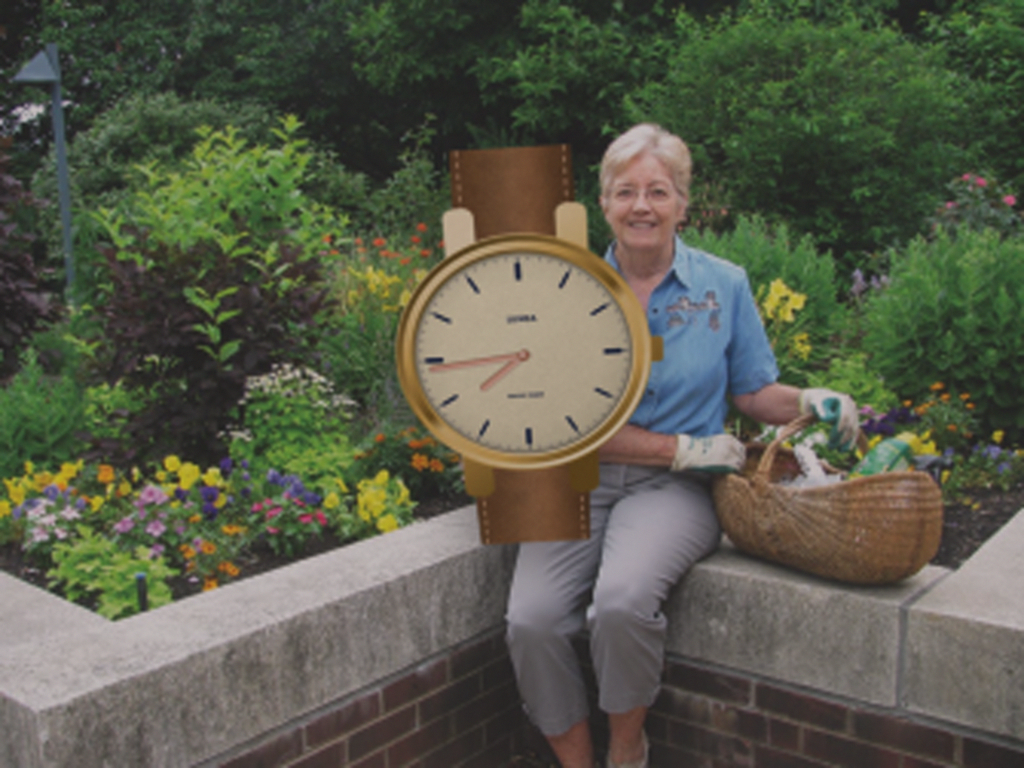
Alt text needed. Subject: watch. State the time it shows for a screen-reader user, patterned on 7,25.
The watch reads 7,44
